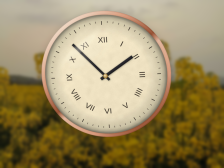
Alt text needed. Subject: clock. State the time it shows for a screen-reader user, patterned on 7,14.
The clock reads 1,53
